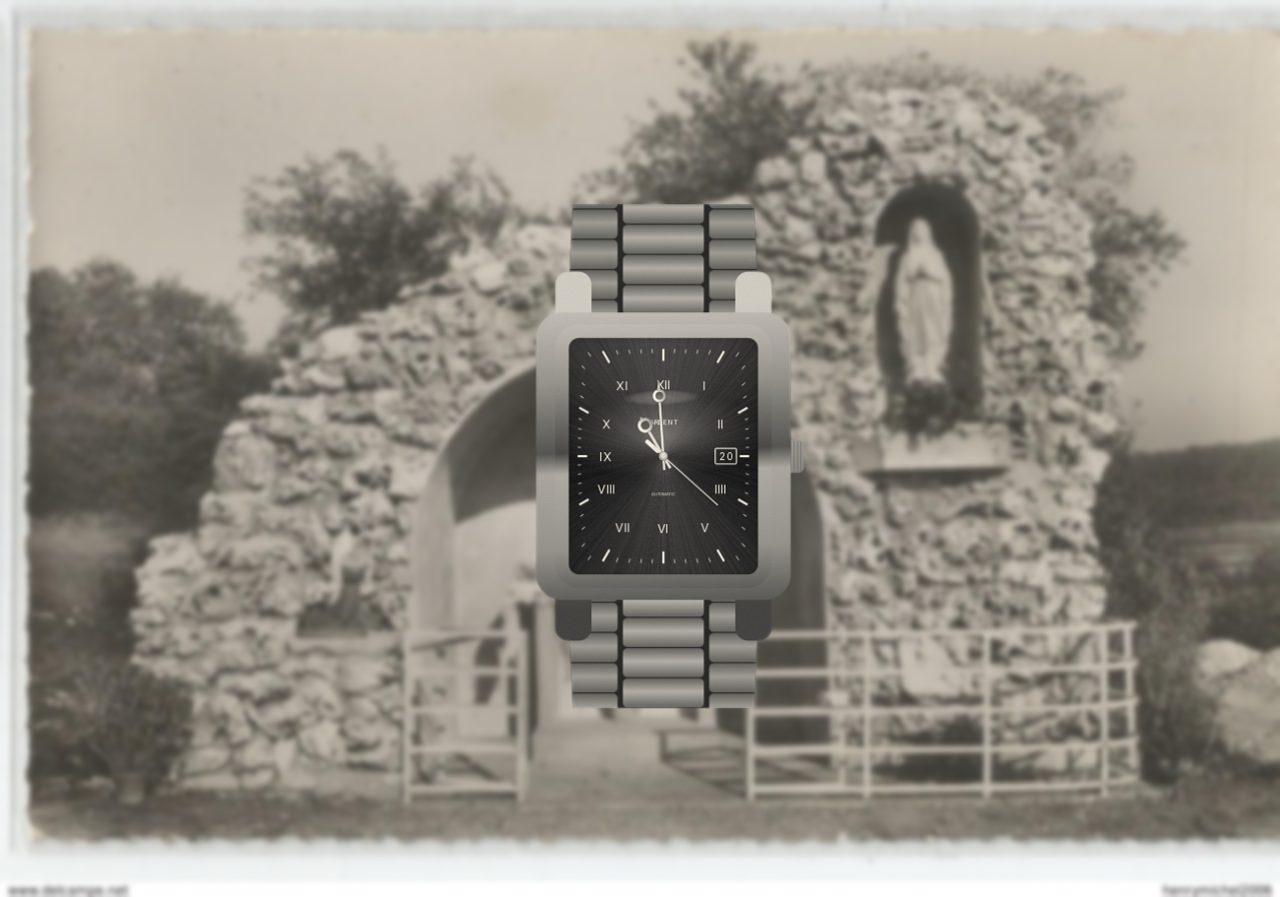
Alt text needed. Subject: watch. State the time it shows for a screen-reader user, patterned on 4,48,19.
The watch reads 10,59,22
